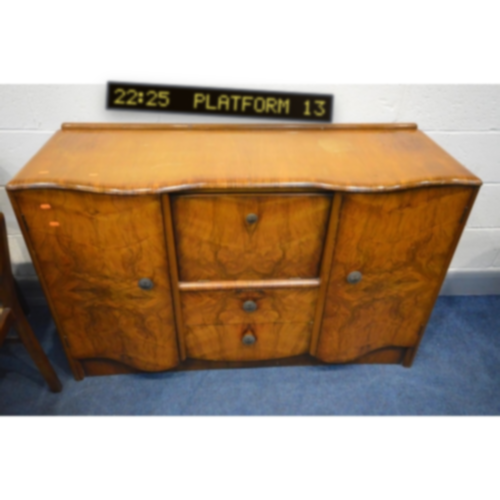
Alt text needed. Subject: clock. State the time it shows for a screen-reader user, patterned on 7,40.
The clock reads 22,25
